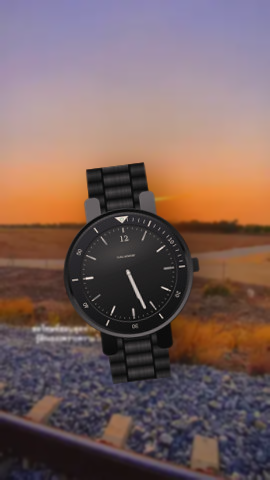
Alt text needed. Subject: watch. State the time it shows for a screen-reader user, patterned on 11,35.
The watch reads 5,27
